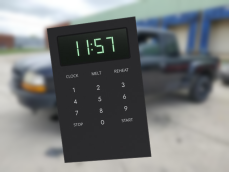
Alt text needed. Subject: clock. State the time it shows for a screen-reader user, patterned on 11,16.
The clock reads 11,57
